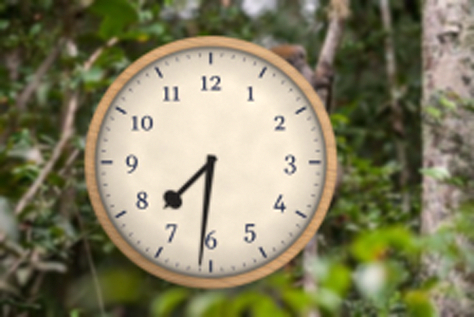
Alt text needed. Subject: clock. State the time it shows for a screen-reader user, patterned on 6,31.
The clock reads 7,31
